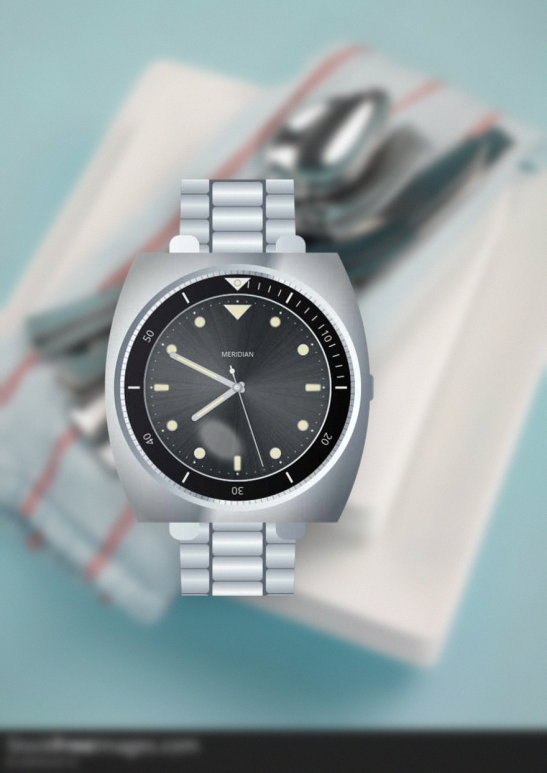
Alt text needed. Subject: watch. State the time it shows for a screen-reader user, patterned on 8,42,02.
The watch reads 7,49,27
